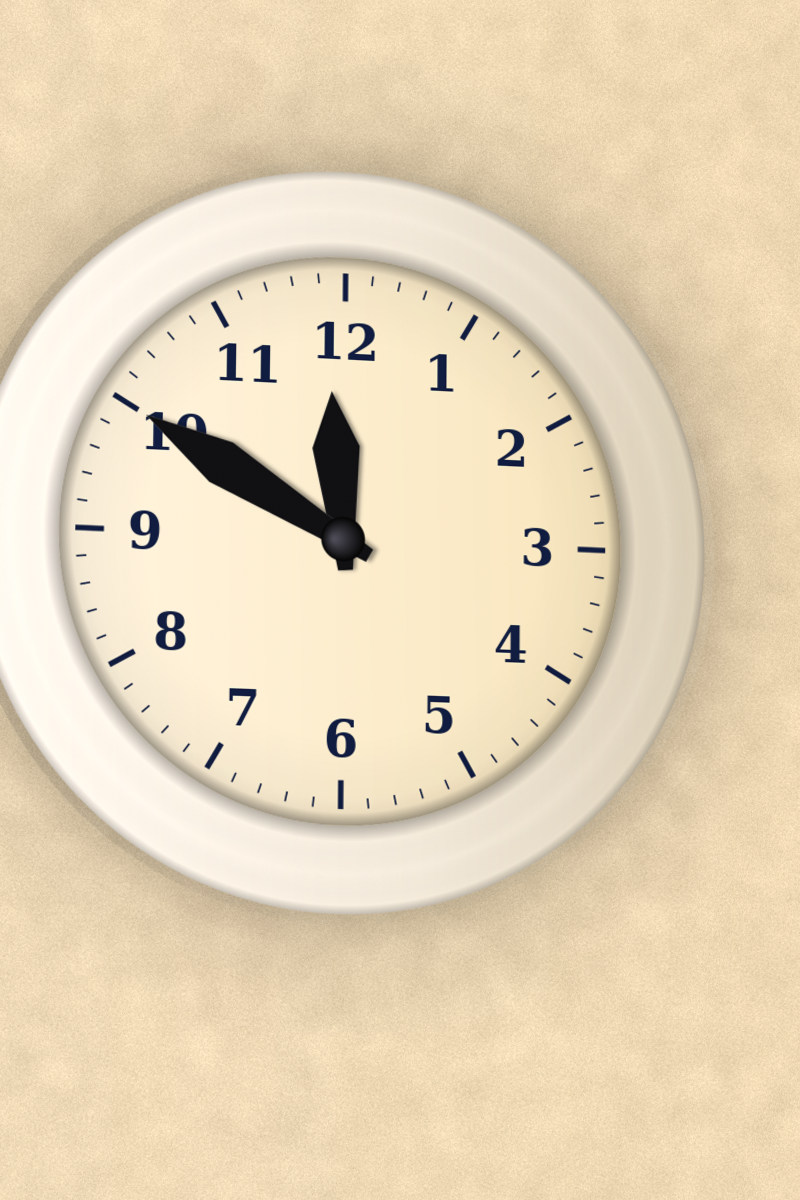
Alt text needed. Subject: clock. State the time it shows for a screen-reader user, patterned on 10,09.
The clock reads 11,50
